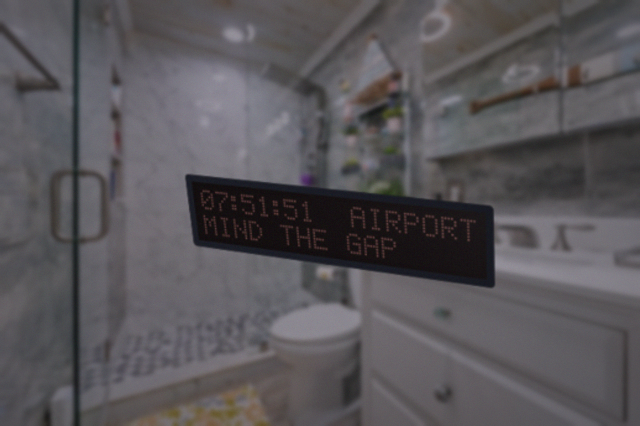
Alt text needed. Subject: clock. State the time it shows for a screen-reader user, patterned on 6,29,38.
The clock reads 7,51,51
